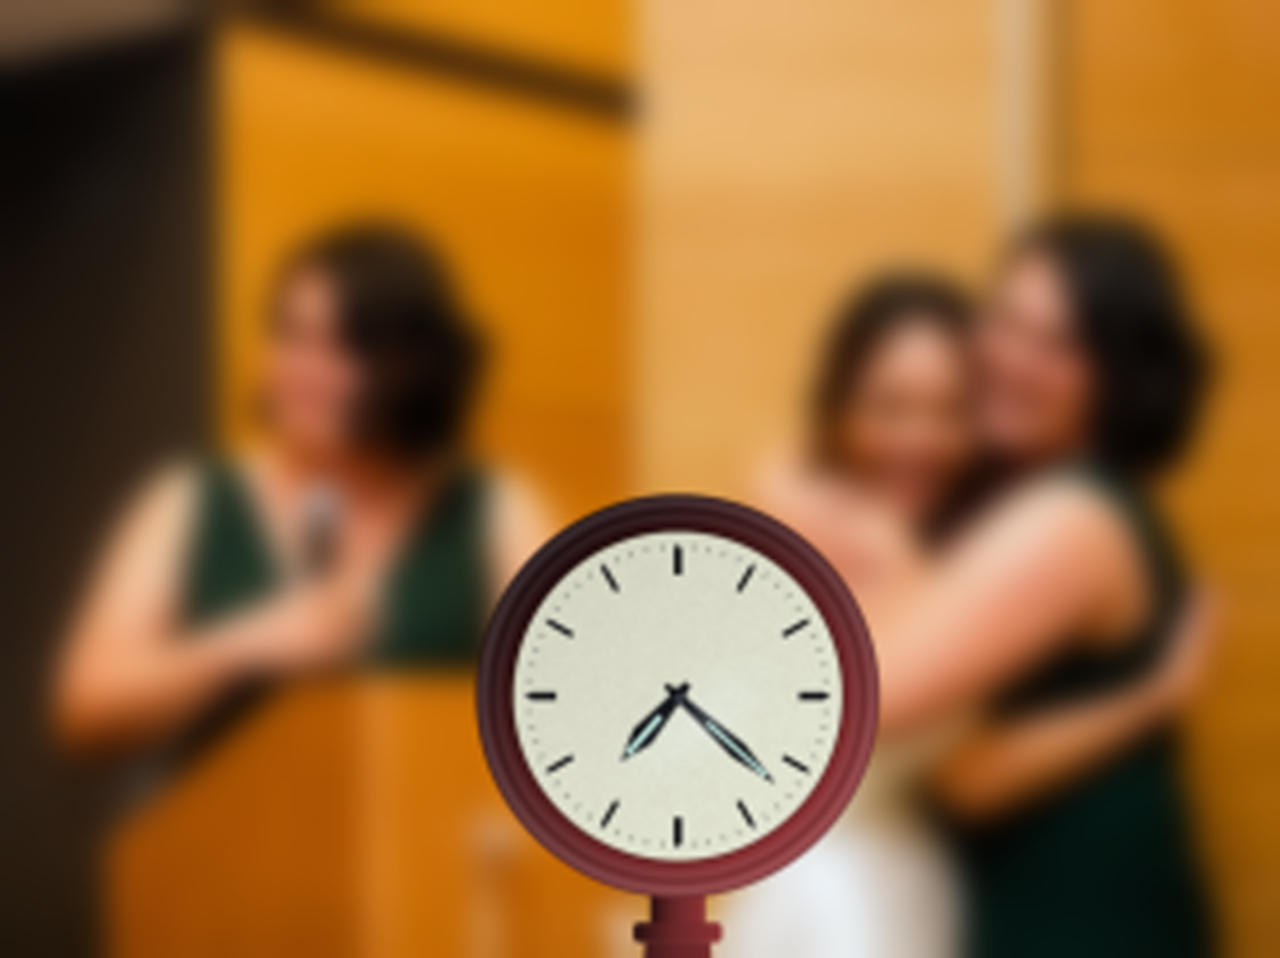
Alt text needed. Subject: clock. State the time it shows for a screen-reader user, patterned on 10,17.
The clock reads 7,22
